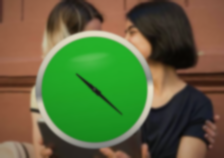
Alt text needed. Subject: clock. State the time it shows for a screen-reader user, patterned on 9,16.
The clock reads 10,22
